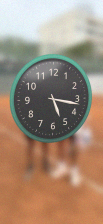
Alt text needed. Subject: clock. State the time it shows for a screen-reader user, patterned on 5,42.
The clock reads 5,17
